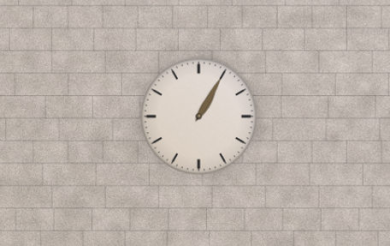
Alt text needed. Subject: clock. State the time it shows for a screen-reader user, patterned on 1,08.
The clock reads 1,05
